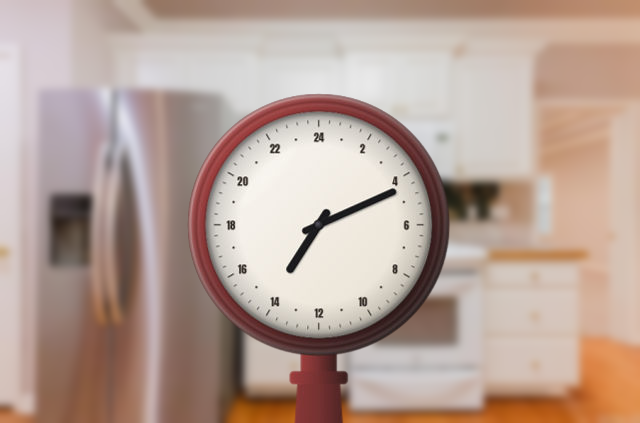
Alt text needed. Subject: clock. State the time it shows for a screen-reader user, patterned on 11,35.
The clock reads 14,11
